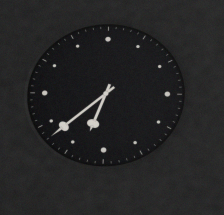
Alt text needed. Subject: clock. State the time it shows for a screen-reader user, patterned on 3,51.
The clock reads 6,38
